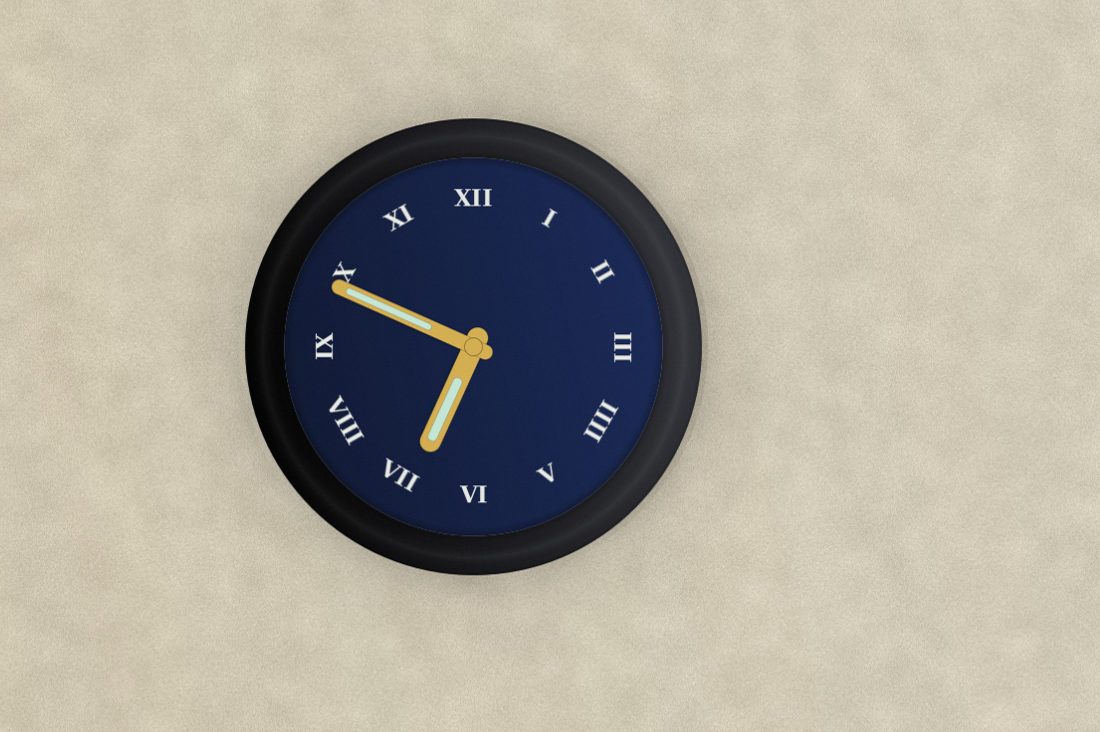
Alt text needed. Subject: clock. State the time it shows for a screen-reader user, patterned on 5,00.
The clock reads 6,49
